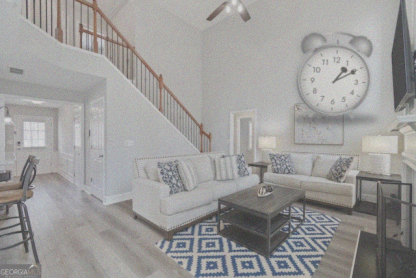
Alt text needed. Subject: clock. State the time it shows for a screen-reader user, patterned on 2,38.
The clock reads 1,10
